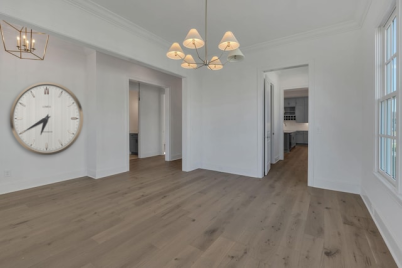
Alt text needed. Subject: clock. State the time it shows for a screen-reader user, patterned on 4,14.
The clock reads 6,40
